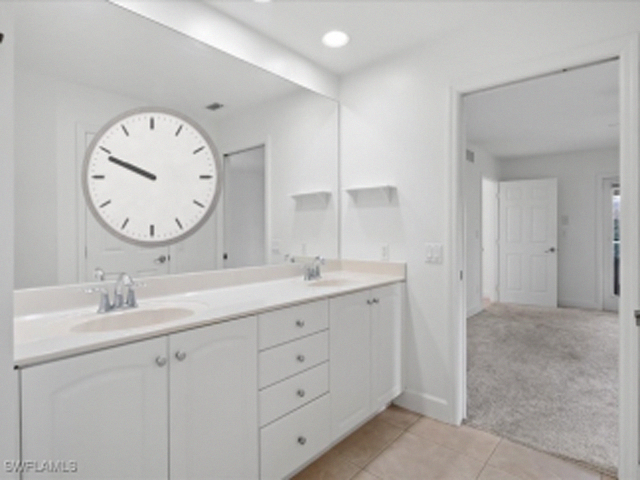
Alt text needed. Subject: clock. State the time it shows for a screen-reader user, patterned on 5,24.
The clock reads 9,49
